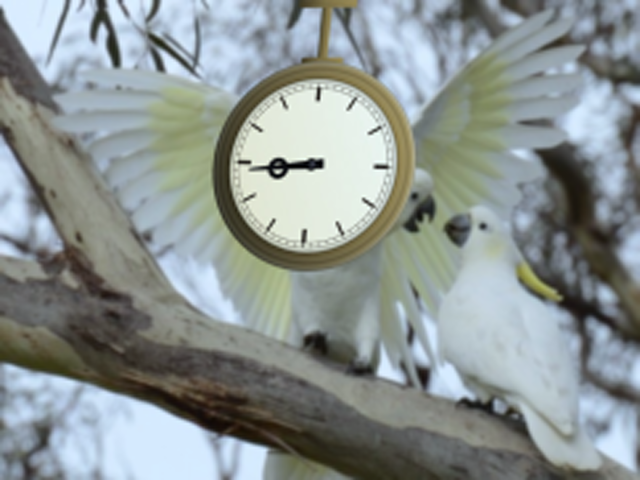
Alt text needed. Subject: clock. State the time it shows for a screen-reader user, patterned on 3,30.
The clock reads 8,44
